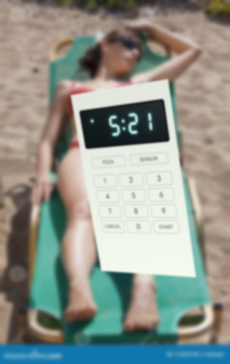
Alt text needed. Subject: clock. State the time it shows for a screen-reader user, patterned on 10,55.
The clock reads 5,21
